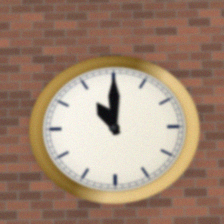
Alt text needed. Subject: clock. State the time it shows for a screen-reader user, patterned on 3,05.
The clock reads 11,00
